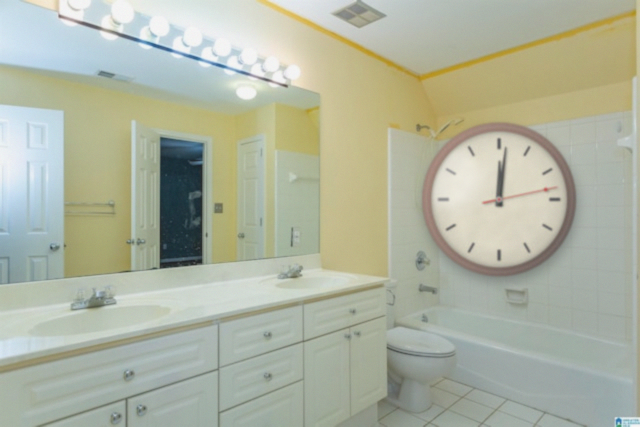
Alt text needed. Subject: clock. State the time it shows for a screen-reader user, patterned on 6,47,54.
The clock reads 12,01,13
